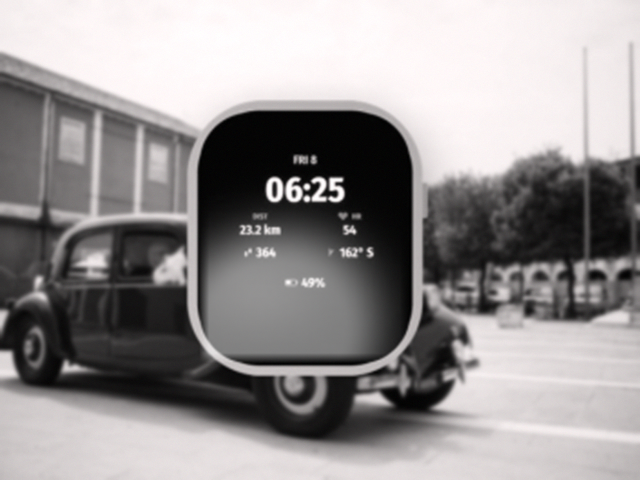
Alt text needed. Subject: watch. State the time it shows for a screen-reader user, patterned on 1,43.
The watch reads 6,25
